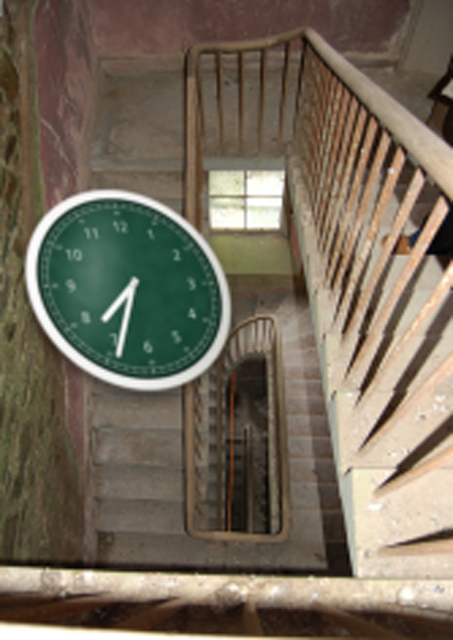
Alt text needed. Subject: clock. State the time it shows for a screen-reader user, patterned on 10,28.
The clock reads 7,34
